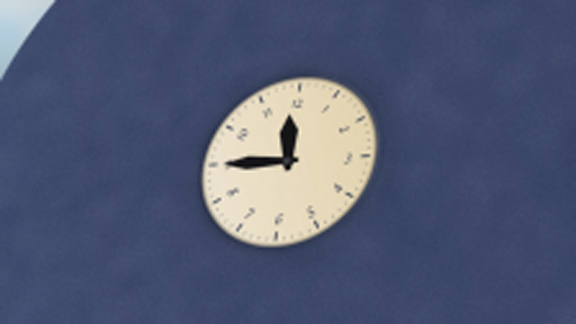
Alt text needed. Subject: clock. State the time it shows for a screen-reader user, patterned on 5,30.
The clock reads 11,45
